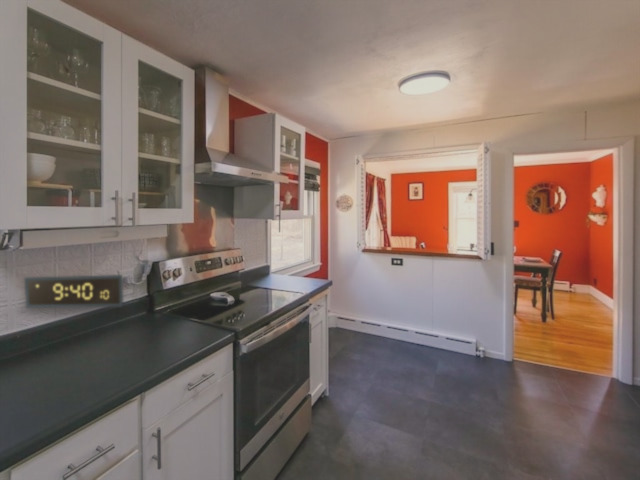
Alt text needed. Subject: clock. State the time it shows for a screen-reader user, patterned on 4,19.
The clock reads 9,40
